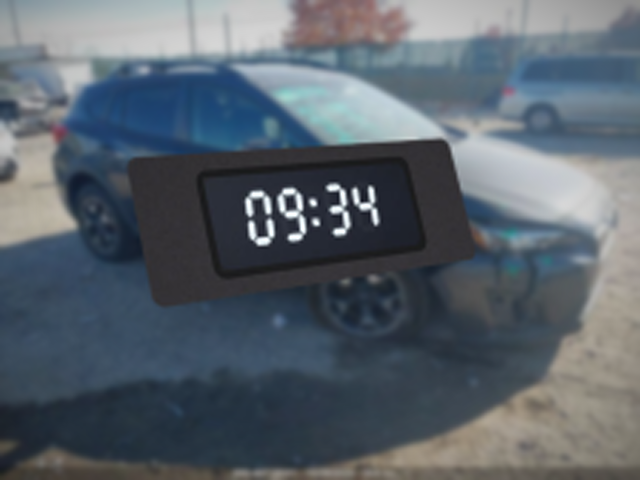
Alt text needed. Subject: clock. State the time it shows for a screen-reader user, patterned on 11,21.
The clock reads 9,34
